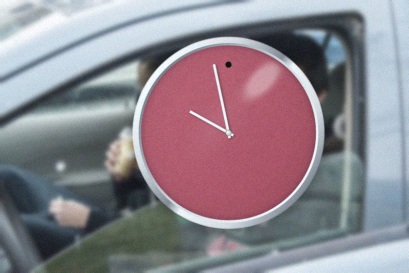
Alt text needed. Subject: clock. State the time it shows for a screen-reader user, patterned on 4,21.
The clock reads 9,58
